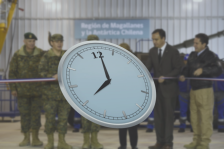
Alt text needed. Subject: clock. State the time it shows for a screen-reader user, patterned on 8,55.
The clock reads 8,01
